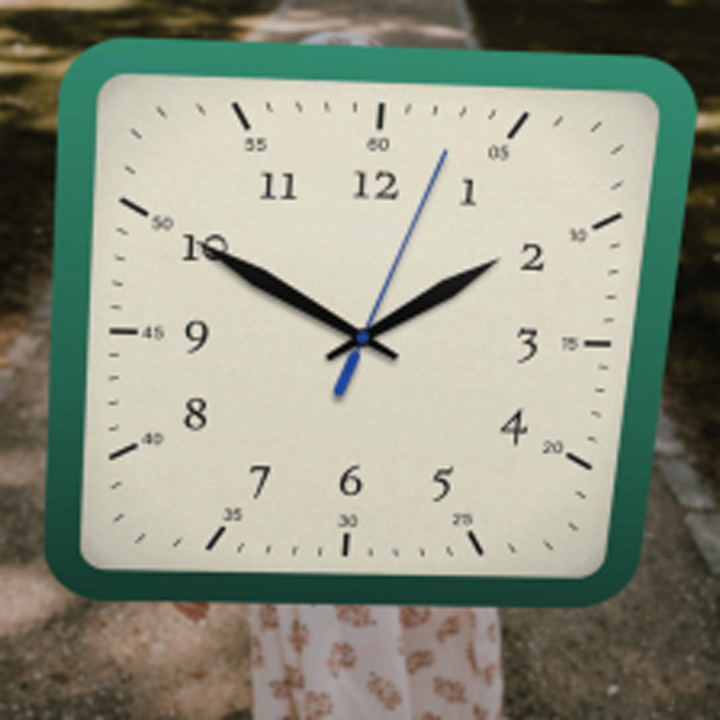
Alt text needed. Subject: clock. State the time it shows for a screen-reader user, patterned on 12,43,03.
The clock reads 1,50,03
